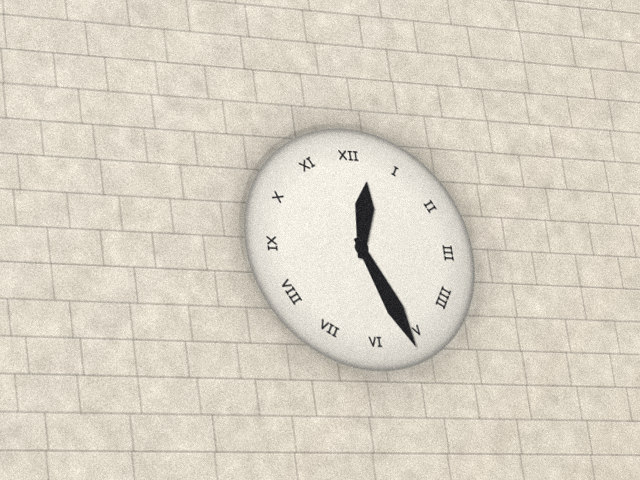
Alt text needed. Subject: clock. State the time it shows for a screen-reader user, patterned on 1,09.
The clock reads 12,26
